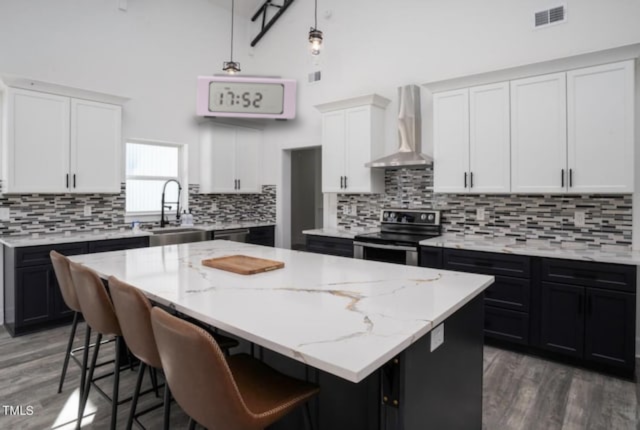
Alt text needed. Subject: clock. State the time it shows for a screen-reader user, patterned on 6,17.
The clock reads 17,52
